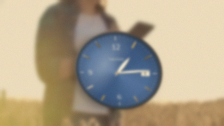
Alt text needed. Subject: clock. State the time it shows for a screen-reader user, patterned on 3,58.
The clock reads 1,14
